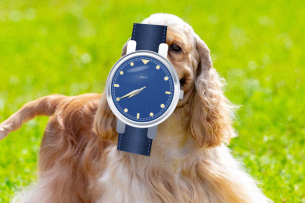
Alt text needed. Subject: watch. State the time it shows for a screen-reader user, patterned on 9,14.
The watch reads 7,40
